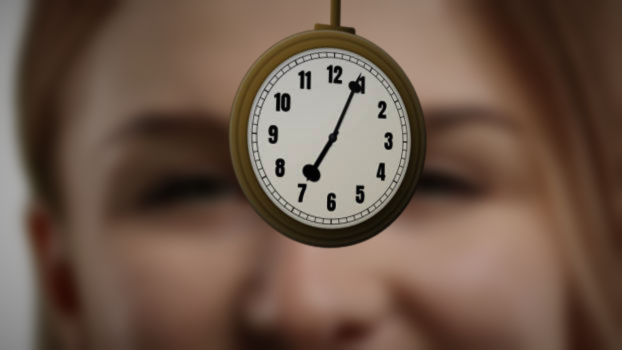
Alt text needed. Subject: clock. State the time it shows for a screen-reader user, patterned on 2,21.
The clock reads 7,04
